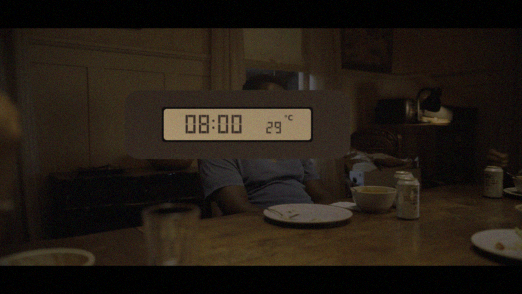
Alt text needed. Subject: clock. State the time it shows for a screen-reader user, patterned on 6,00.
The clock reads 8,00
